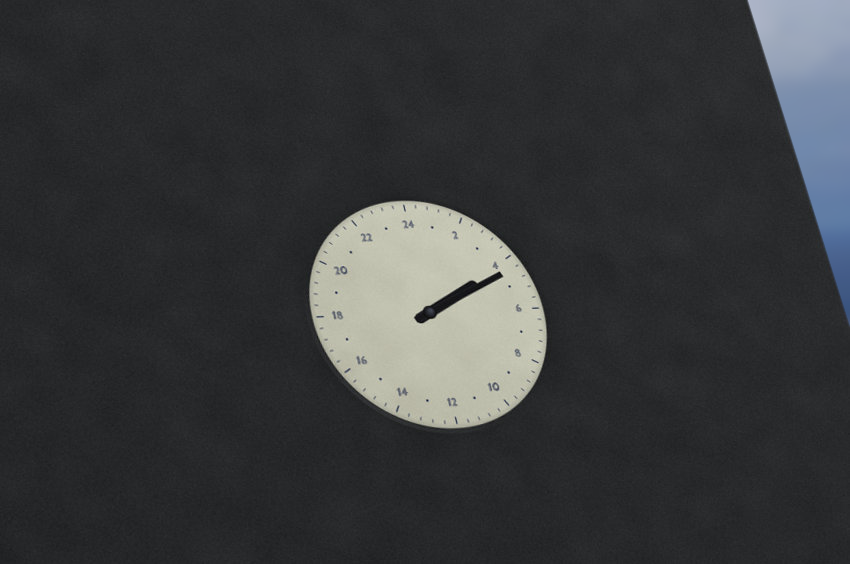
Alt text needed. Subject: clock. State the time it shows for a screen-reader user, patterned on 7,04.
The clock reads 4,11
